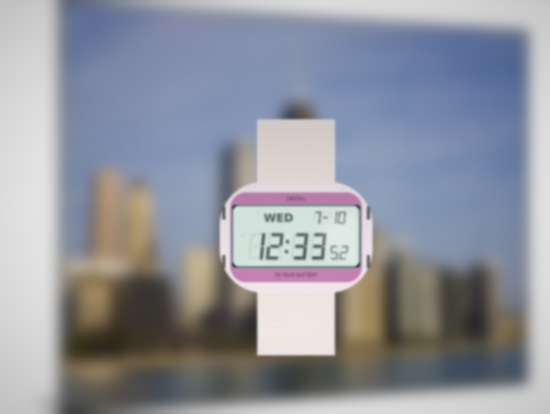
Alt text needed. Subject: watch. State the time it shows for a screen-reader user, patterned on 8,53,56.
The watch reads 12,33,52
